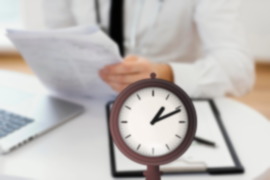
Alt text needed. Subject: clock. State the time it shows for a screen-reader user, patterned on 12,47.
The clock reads 1,11
